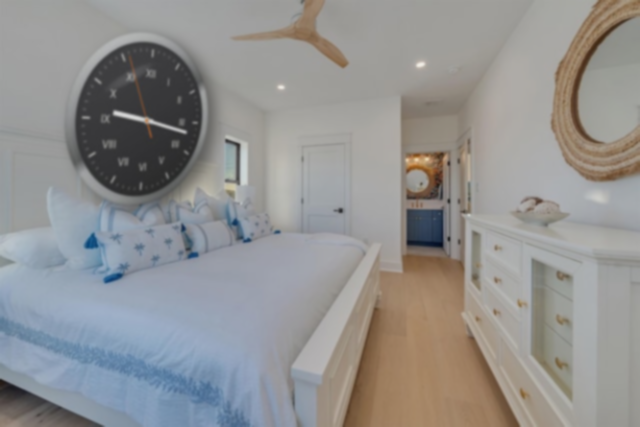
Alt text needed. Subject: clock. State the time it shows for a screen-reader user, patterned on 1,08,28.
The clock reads 9,16,56
